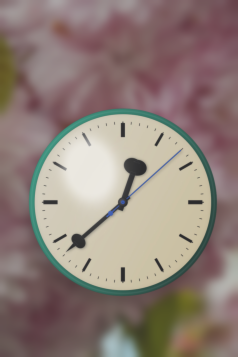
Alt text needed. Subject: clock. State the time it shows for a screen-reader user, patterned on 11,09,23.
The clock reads 12,38,08
